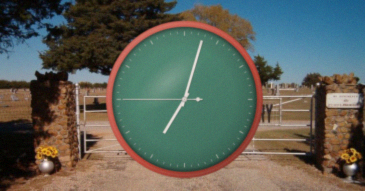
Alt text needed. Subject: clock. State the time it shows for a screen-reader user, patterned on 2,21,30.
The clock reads 7,02,45
